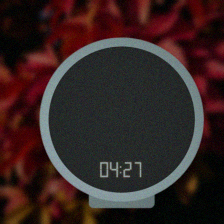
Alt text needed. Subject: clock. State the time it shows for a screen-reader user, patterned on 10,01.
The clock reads 4,27
